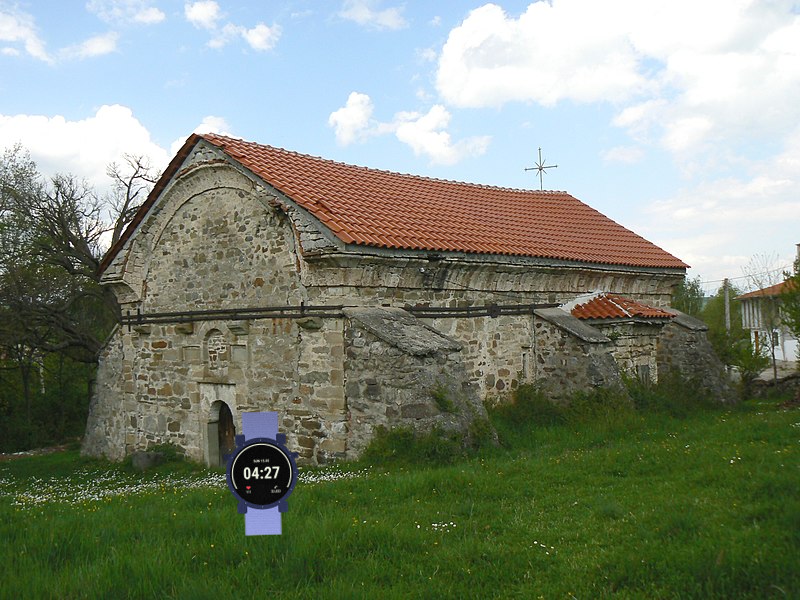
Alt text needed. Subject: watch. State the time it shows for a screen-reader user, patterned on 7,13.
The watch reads 4,27
